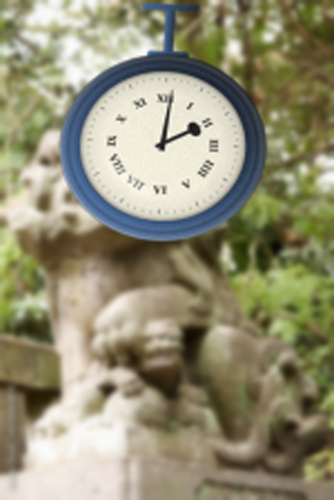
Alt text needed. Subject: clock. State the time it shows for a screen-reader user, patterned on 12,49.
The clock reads 2,01
